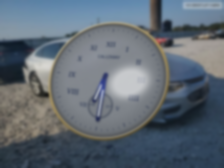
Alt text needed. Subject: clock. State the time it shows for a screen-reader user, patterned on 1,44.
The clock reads 6,30
